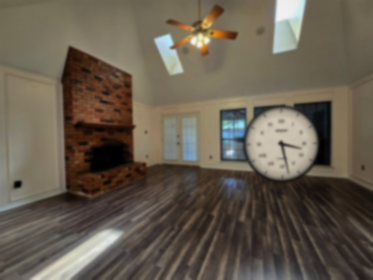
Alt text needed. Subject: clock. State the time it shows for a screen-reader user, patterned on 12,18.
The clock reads 3,28
